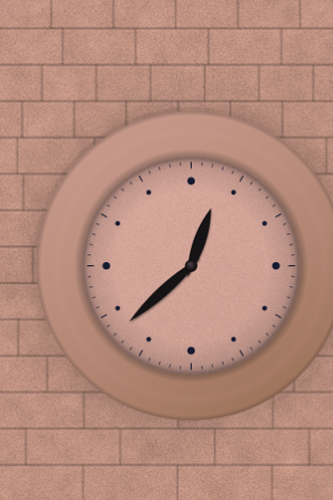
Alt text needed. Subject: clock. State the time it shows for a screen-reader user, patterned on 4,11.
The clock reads 12,38
